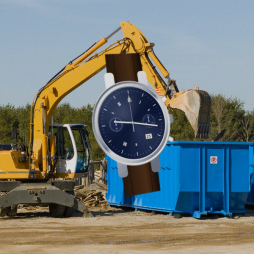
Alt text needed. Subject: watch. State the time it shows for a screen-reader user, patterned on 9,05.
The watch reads 9,17
